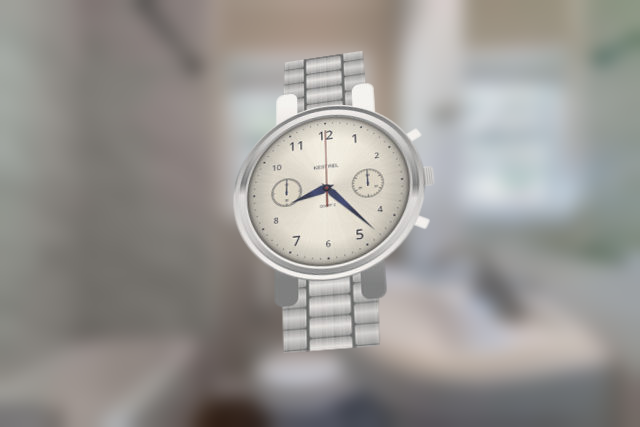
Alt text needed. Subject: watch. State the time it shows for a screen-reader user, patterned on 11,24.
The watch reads 8,23
